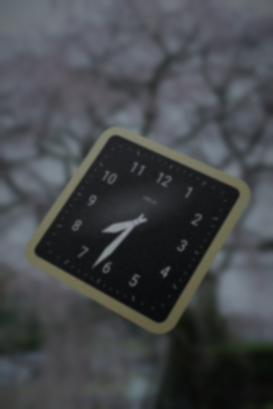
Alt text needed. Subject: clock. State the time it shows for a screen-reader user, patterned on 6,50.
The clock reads 7,32
